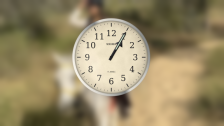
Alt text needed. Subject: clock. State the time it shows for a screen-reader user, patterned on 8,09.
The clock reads 1,05
